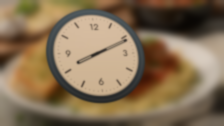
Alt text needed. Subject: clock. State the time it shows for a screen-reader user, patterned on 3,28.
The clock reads 8,11
